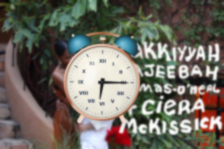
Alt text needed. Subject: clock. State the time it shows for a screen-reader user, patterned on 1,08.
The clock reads 6,15
